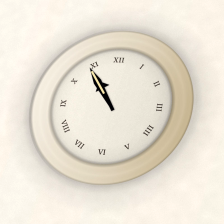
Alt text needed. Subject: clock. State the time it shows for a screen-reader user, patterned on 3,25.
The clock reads 10,54
